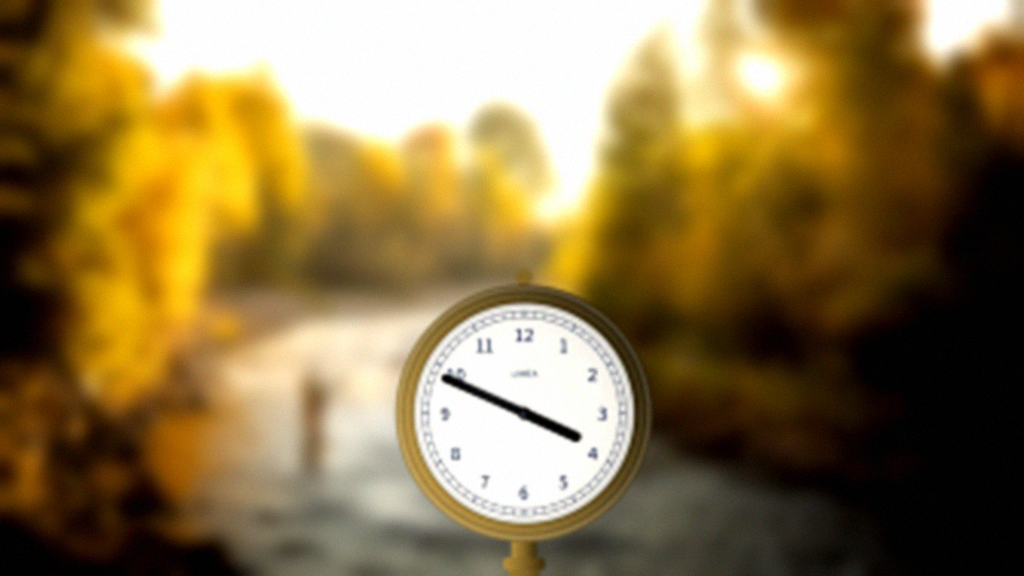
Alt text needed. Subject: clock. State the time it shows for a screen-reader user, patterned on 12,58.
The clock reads 3,49
